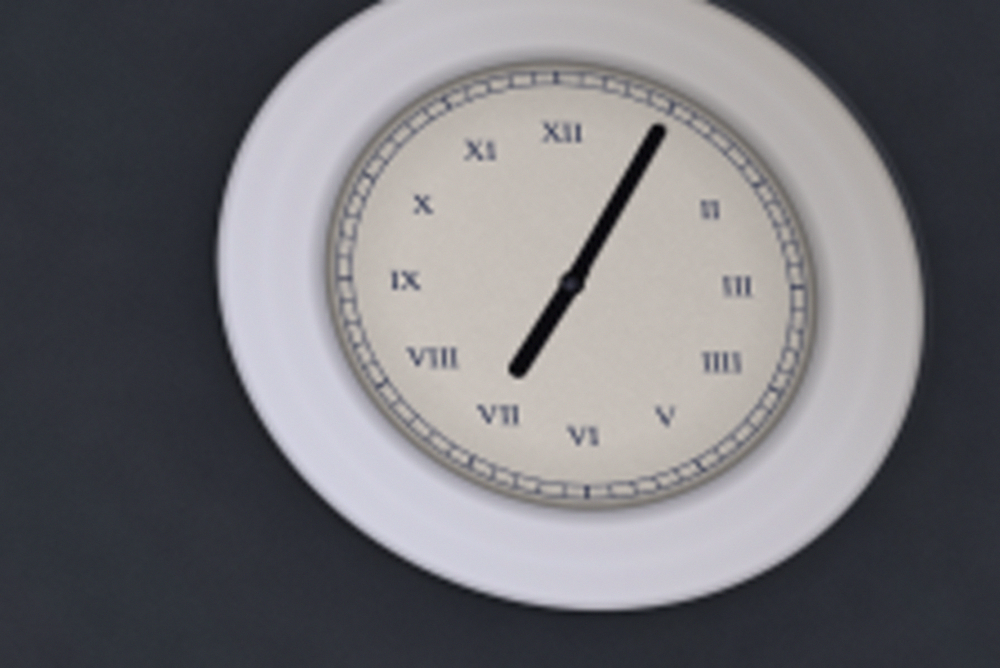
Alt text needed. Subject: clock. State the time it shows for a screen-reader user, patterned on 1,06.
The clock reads 7,05
